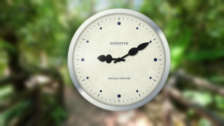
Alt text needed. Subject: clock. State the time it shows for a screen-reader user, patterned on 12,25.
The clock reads 9,10
